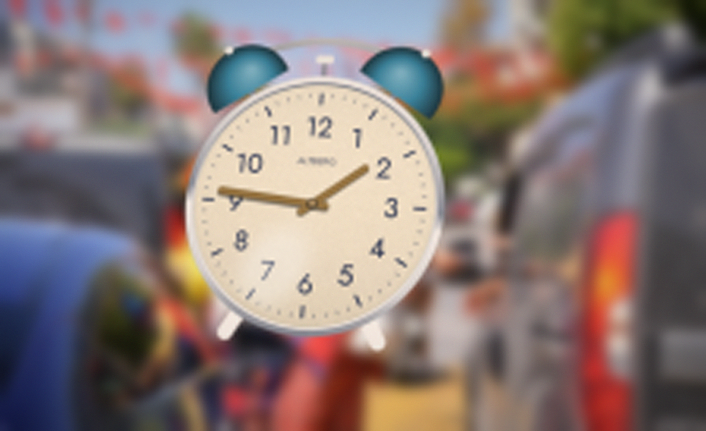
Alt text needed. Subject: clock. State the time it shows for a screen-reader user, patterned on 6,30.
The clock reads 1,46
